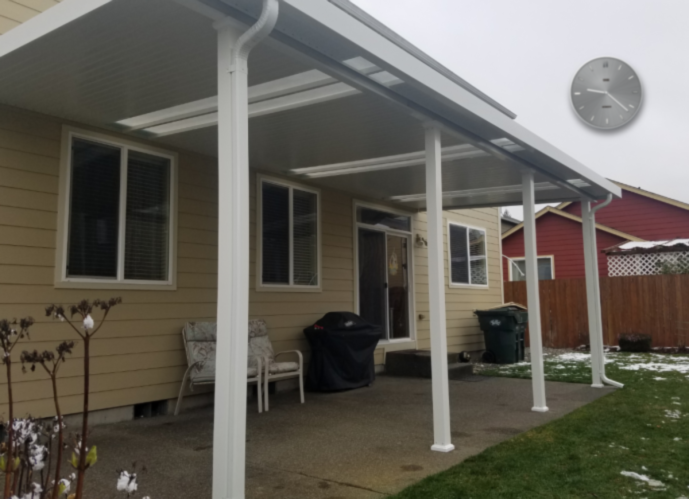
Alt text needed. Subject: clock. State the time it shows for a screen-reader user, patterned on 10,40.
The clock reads 9,22
